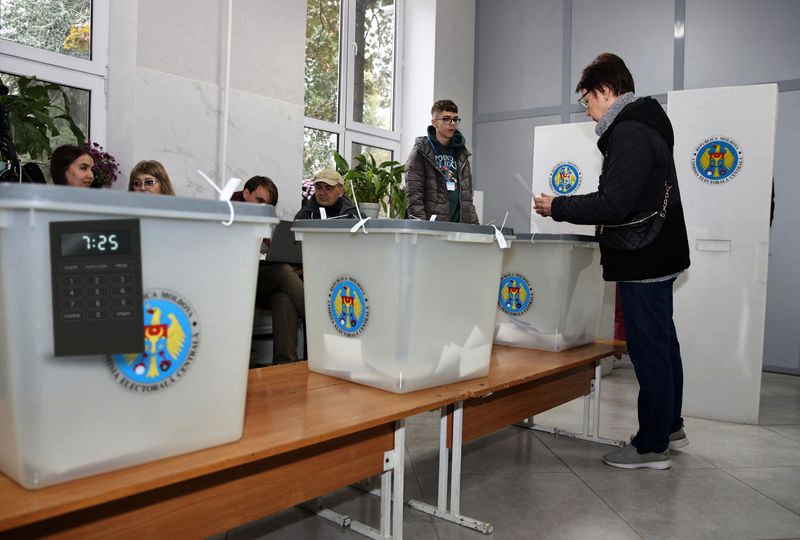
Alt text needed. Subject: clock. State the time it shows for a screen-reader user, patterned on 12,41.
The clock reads 7,25
